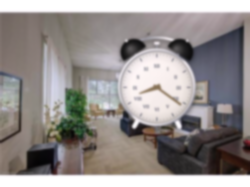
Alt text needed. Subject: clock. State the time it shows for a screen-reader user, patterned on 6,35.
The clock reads 8,21
